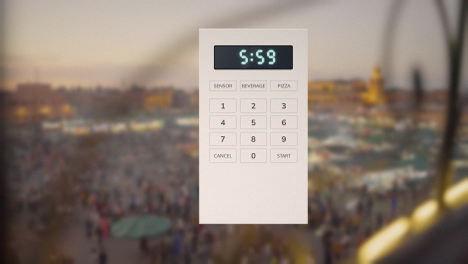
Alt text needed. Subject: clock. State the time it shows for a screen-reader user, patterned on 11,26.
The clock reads 5,59
